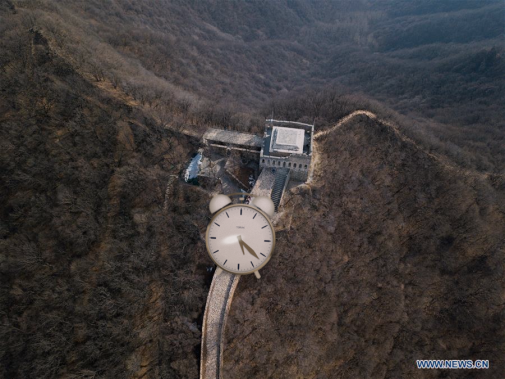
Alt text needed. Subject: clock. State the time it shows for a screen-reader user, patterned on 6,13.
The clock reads 5,22
